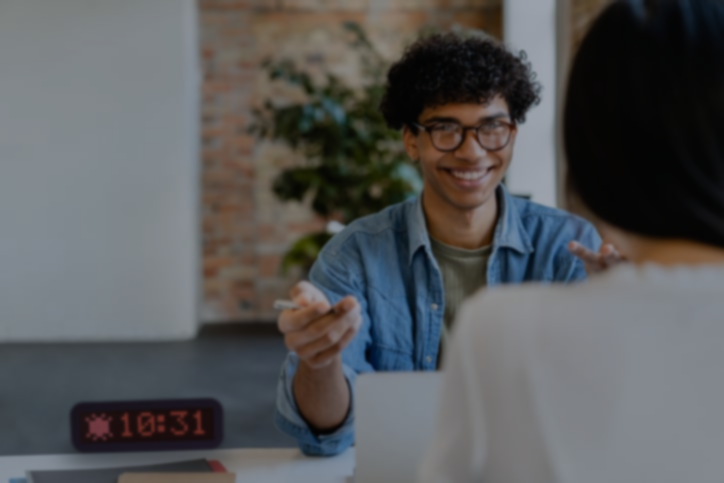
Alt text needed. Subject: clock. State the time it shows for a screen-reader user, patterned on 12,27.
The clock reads 10,31
